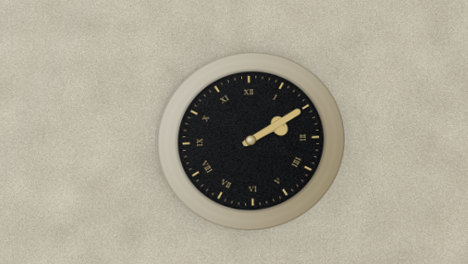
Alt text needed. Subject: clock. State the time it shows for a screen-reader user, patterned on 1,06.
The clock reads 2,10
